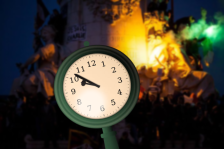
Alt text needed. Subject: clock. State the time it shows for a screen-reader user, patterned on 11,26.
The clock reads 9,52
